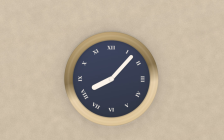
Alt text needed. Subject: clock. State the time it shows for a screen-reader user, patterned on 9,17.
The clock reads 8,07
